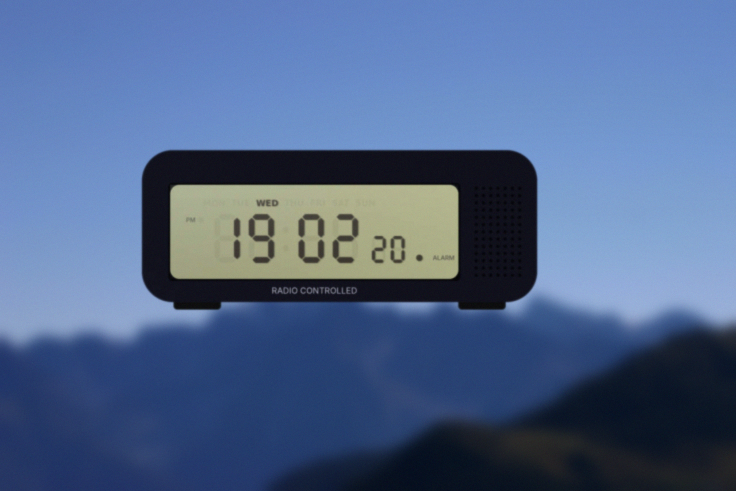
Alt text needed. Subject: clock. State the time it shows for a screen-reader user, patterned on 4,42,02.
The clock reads 19,02,20
